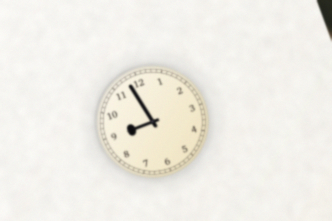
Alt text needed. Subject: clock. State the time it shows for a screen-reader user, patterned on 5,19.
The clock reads 8,58
